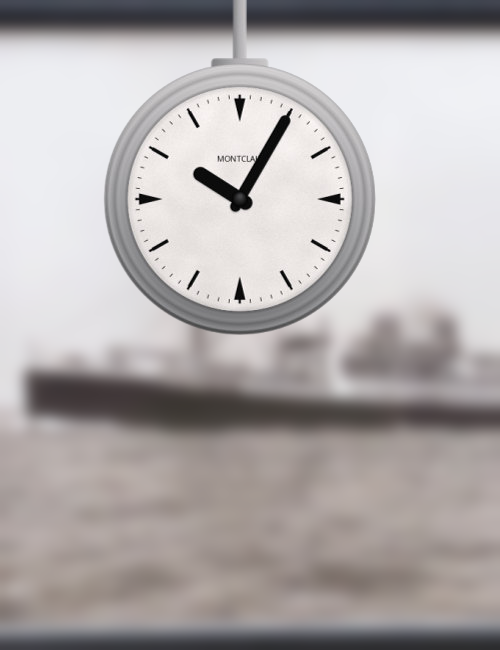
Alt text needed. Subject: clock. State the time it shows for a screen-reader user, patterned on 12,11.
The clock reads 10,05
